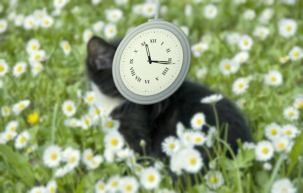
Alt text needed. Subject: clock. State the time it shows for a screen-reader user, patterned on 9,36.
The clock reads 11,16
